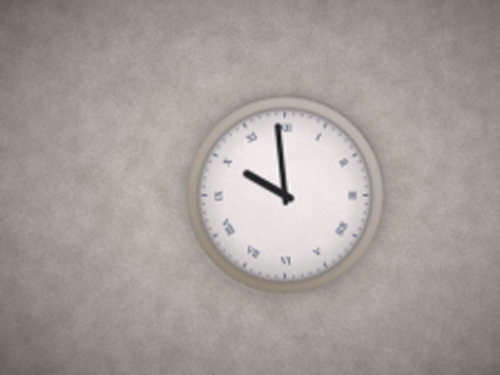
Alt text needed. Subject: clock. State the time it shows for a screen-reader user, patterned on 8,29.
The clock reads 9,59
